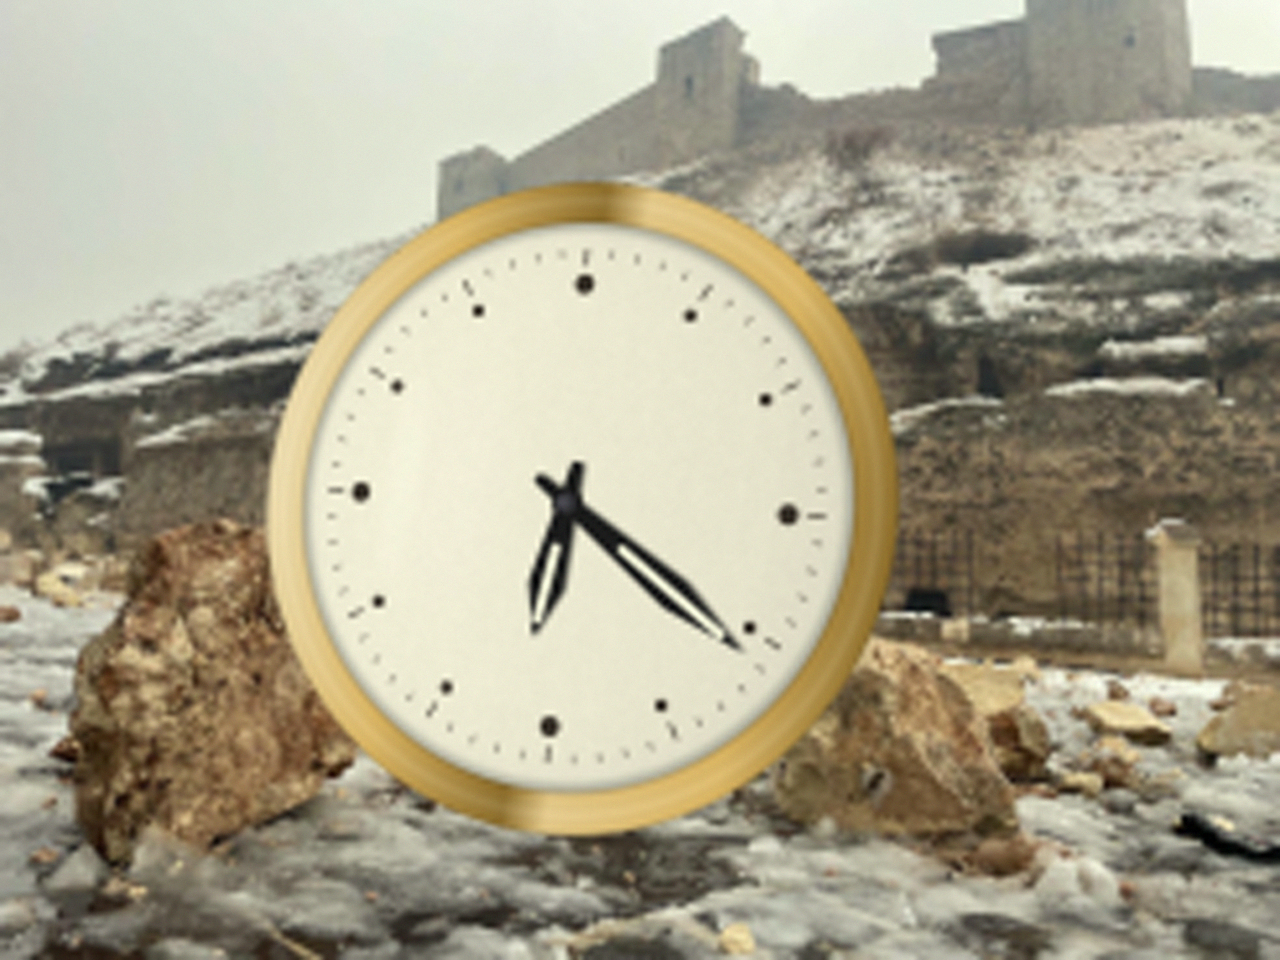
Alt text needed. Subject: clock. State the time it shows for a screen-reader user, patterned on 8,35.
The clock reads 6,21
